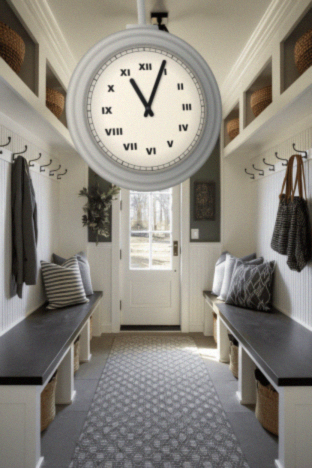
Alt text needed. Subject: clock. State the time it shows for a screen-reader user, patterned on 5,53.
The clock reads 11,04
